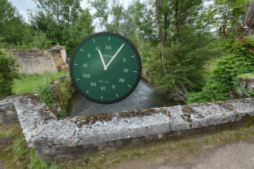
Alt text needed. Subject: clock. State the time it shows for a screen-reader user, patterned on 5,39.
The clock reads 11,05
